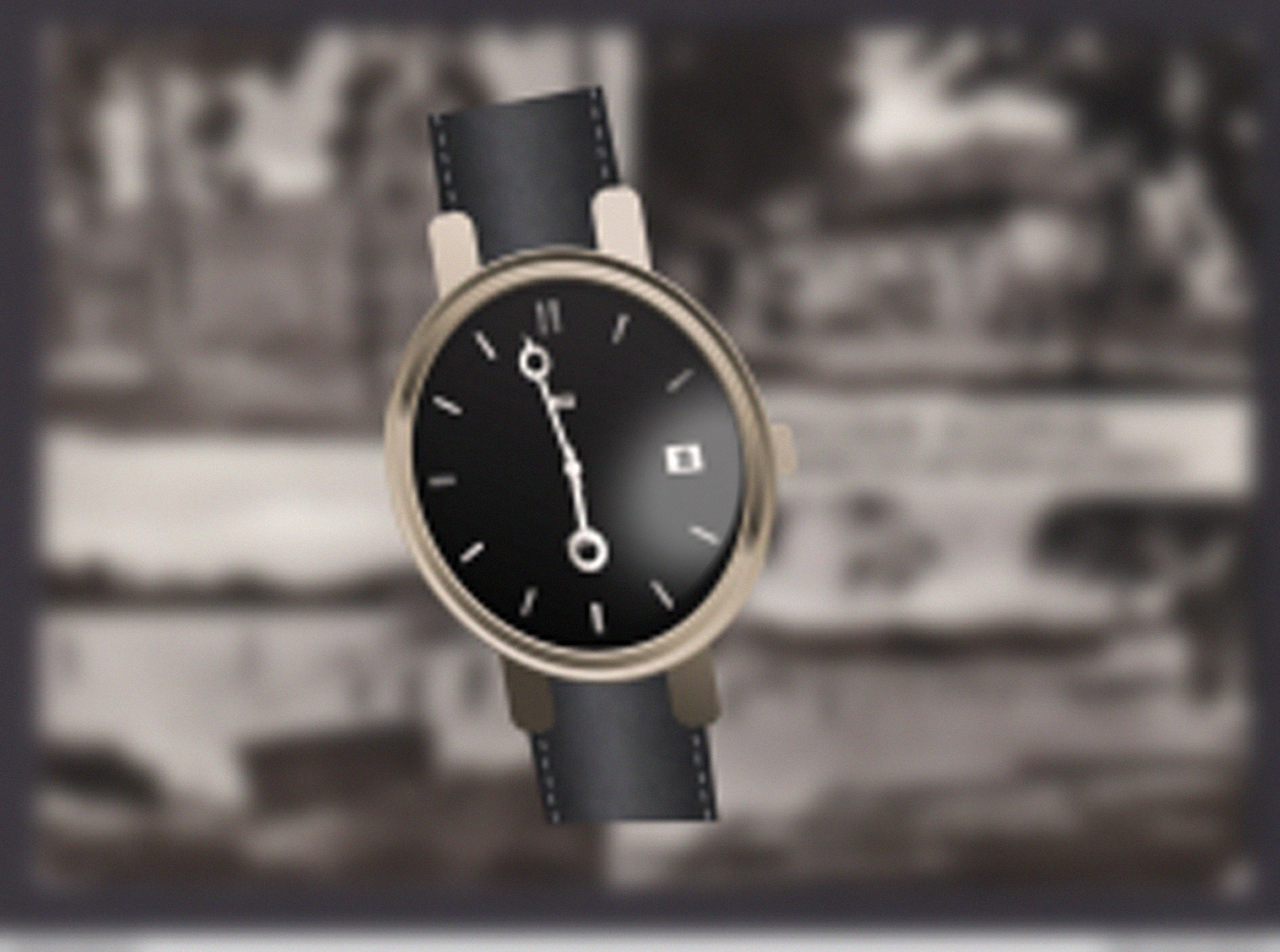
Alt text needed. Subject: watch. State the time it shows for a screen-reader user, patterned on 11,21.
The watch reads 5,58
